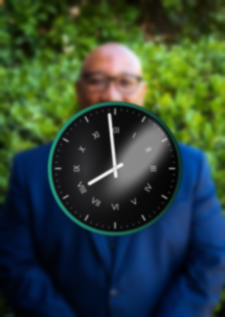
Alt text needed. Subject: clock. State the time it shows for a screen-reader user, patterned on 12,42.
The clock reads 7,59
